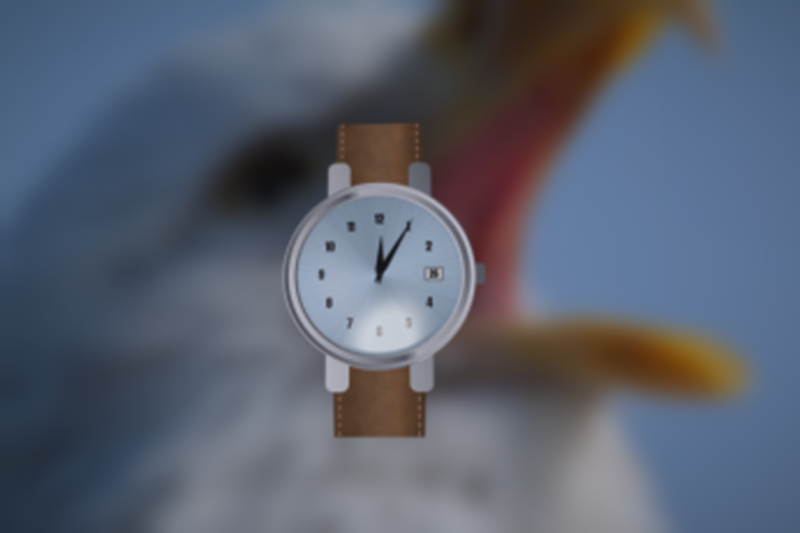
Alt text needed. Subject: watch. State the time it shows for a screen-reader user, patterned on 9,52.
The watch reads 12,05
